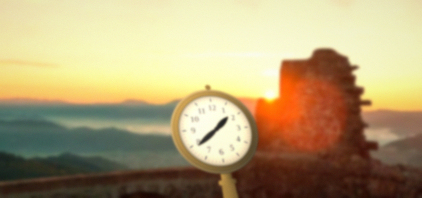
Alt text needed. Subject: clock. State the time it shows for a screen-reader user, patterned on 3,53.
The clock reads 1,39
